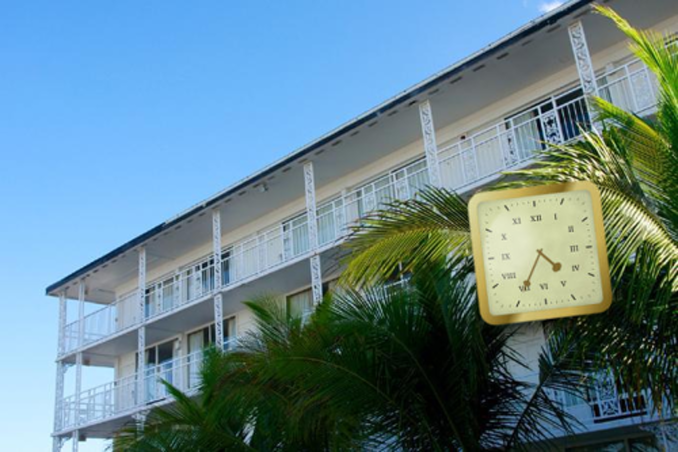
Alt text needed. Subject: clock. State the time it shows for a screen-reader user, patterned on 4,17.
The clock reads 4,35
